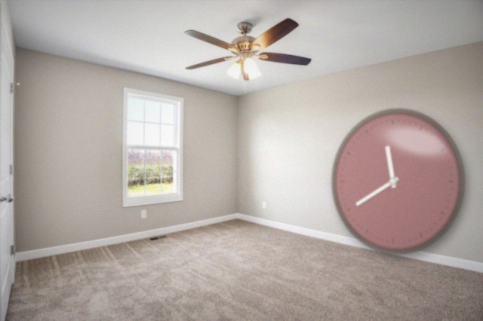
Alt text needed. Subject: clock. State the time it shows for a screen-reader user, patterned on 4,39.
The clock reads 11,40
